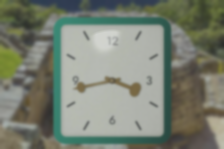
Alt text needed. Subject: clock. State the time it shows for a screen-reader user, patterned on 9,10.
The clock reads 3,43
